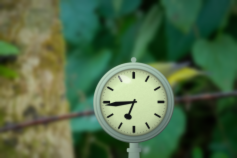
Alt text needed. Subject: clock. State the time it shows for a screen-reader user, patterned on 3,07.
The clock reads 6,44
